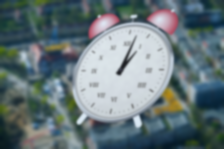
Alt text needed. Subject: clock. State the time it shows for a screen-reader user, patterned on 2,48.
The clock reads 1,02
